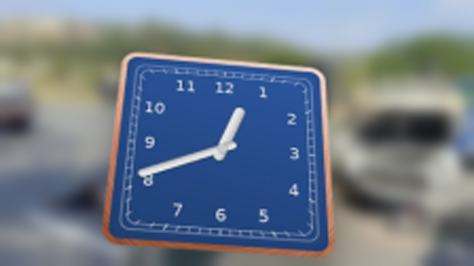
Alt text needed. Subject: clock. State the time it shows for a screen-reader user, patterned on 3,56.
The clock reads 12,41
